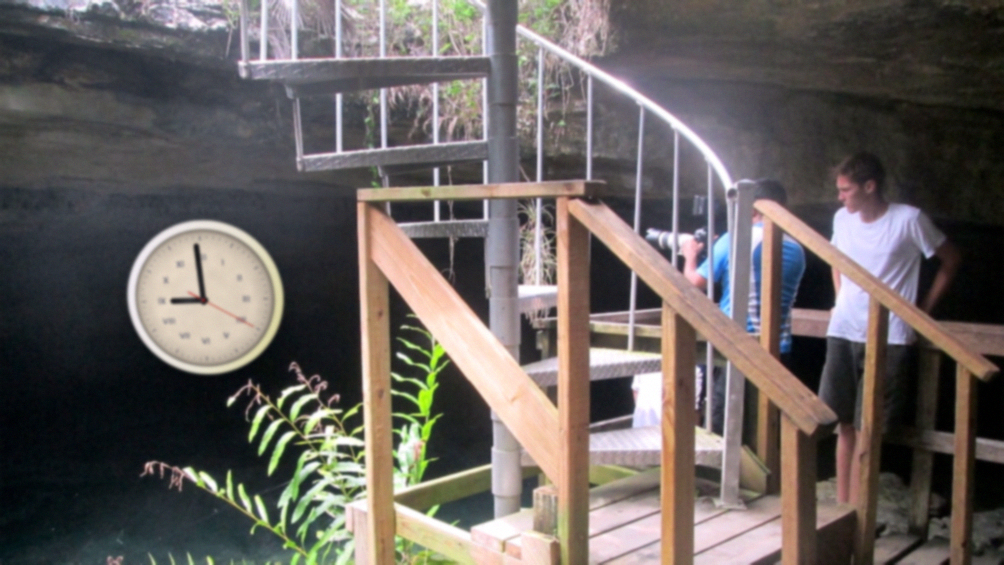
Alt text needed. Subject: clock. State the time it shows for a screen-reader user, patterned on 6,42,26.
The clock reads 8,59,20
